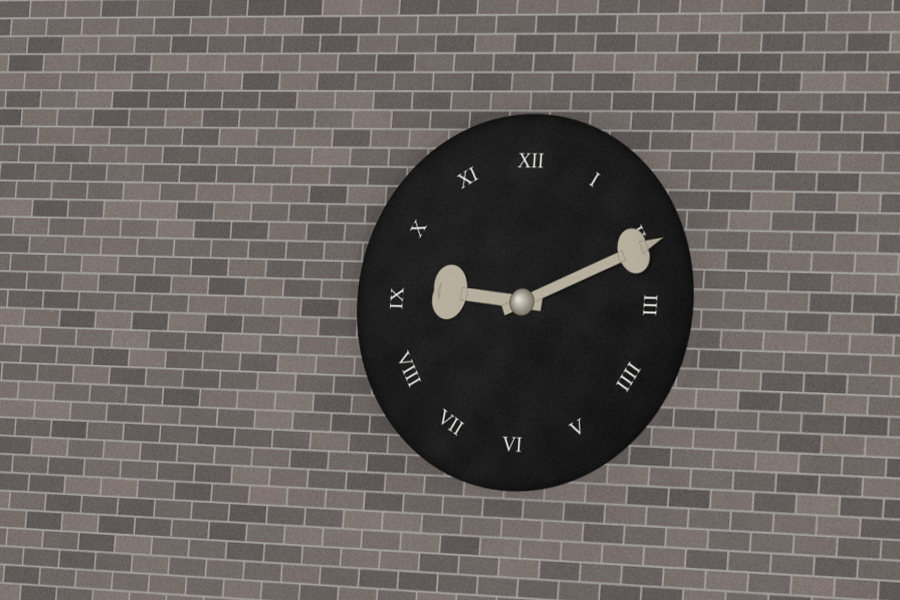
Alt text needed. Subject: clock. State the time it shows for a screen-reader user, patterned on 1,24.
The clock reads 9,11
